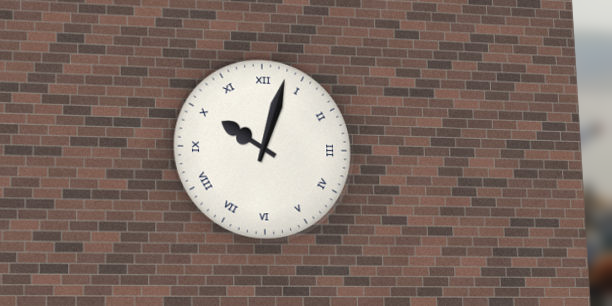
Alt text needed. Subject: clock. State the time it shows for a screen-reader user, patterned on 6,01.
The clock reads 10,03
